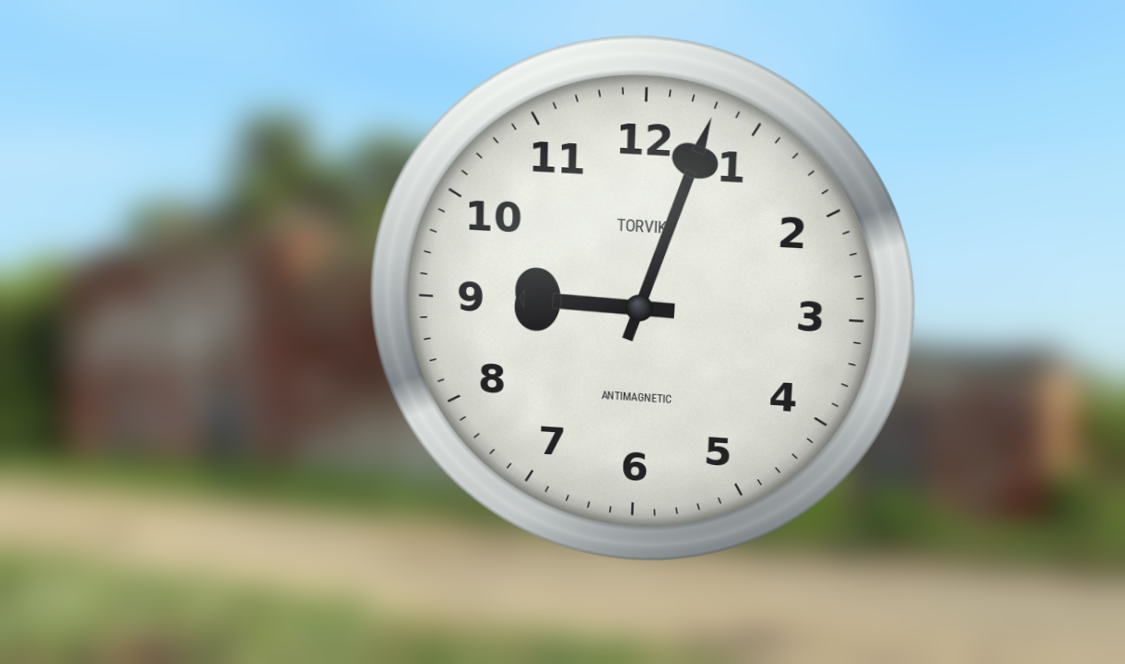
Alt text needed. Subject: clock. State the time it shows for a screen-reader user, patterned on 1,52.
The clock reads 9,03
